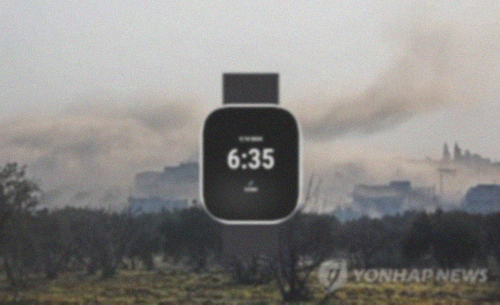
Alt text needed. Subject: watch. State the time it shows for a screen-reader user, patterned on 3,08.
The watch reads 6,35
